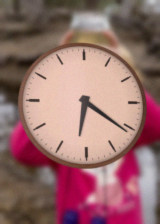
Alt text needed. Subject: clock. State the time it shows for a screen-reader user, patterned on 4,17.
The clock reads 6,21
